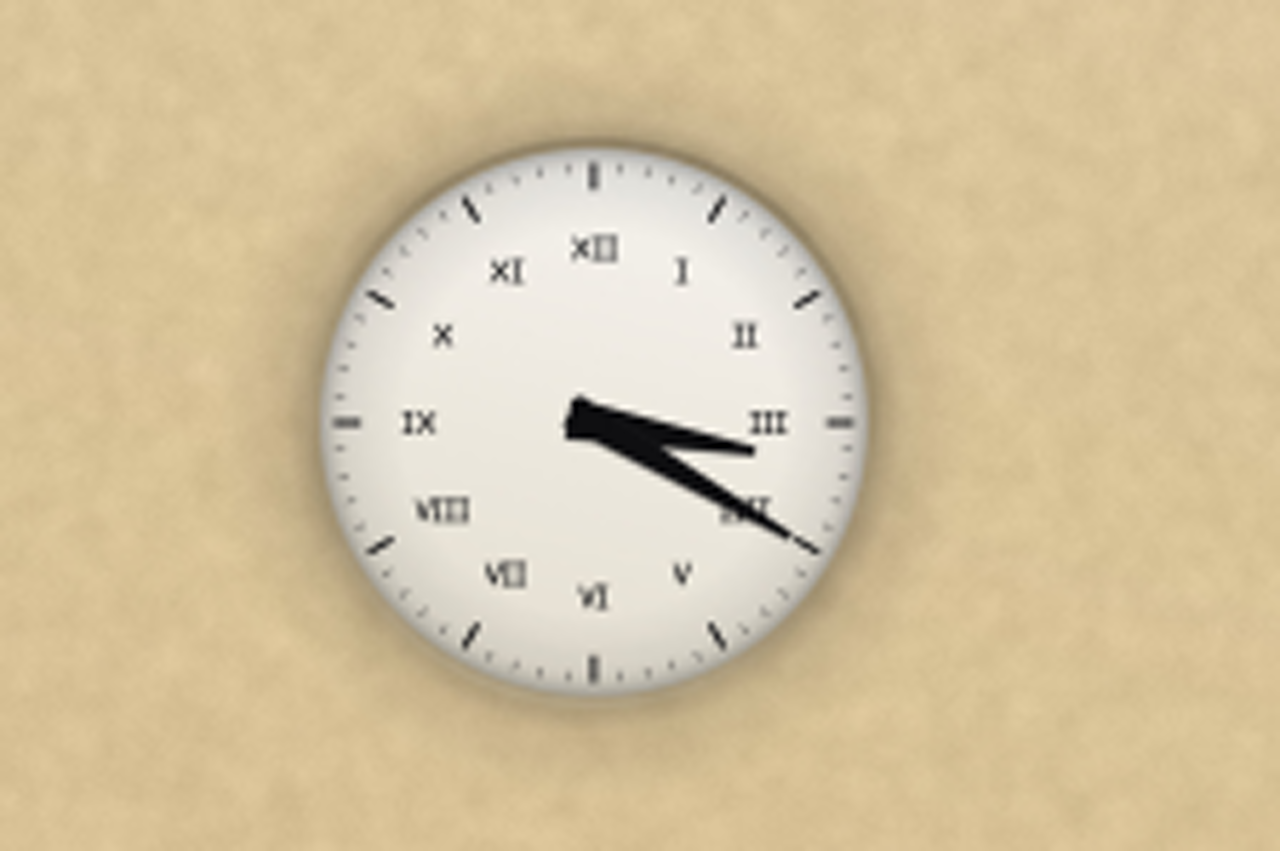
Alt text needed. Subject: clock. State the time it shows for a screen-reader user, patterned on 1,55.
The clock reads 3,20
